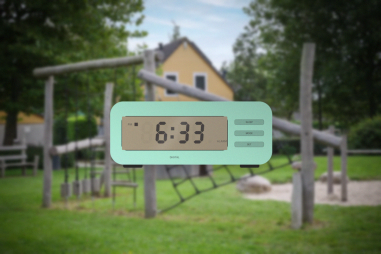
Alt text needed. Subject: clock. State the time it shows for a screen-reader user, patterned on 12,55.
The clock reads 6,33
